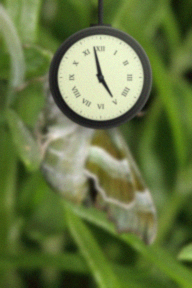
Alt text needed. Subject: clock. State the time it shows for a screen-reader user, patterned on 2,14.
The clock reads 4,58
